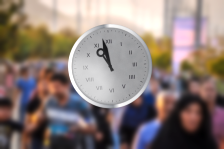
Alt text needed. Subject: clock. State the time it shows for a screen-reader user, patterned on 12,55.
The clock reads 10,58
